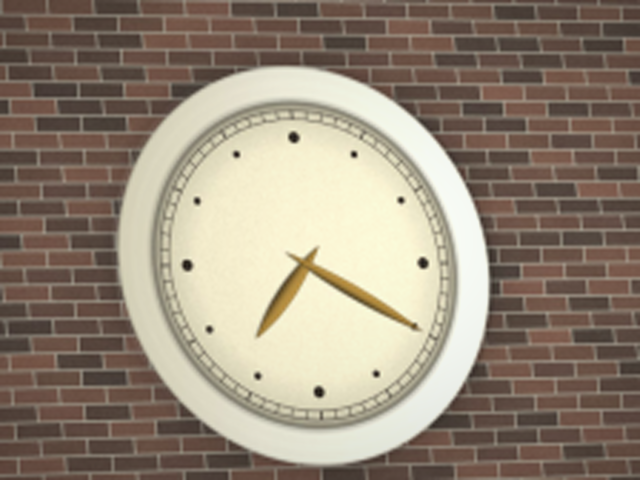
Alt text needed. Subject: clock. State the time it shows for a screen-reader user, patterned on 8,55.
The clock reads 7,20
